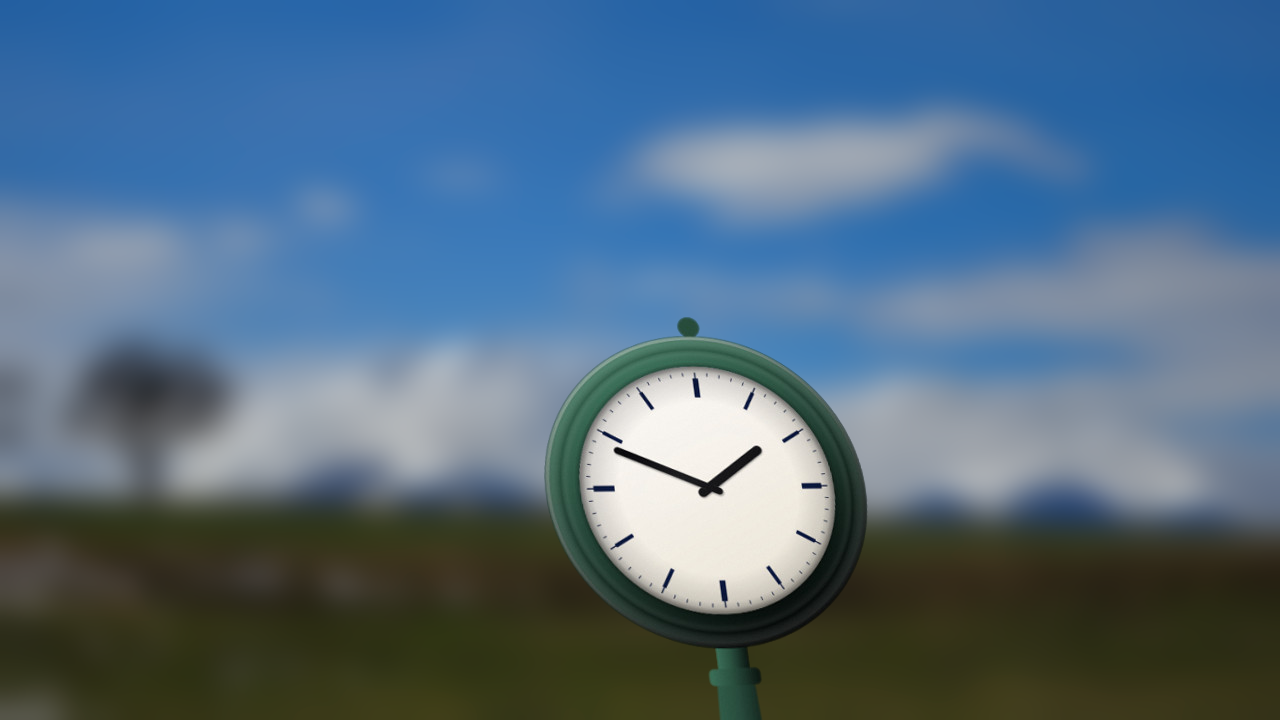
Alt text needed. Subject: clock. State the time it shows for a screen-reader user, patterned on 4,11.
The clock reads 1,49
